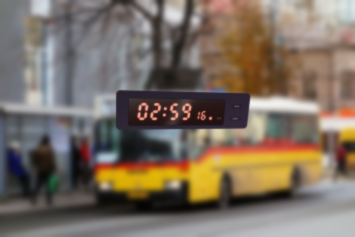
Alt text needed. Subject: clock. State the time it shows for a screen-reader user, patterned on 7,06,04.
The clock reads 2,59,16
